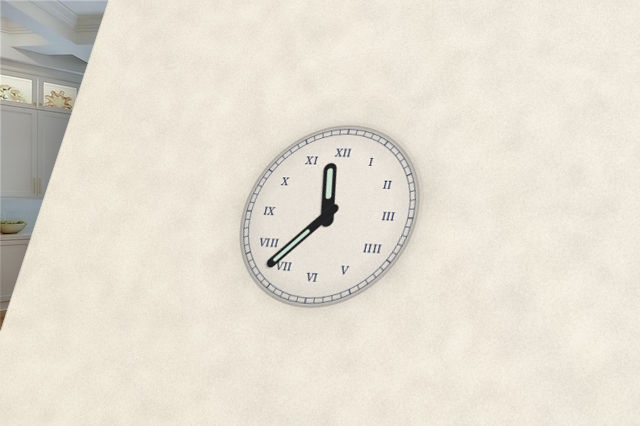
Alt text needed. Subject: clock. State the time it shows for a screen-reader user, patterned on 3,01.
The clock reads 11,37
